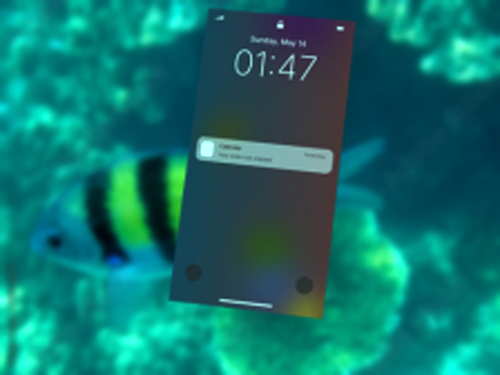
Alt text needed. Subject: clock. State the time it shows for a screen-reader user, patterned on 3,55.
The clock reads 1,47
